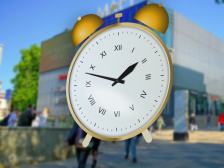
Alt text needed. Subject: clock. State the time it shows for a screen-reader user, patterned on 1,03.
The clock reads 1,48
